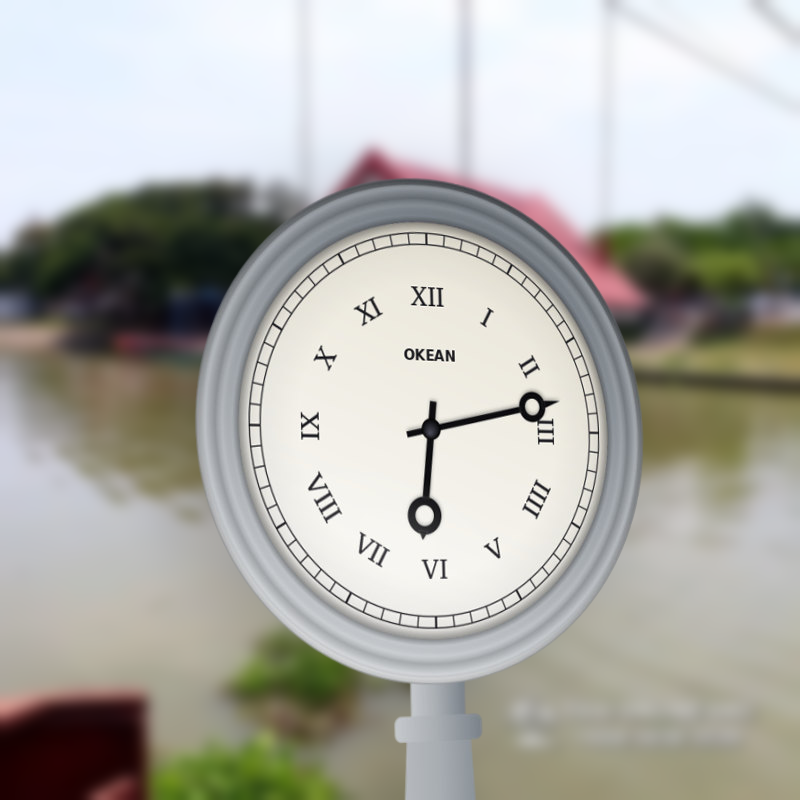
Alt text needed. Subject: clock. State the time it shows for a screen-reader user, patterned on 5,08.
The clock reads 6,13
